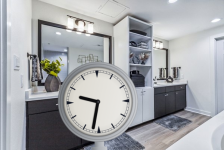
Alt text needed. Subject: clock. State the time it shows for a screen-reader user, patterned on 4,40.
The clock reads 9,32
